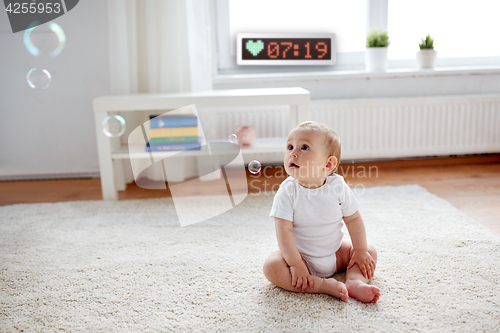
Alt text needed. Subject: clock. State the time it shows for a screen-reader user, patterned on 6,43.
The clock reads 7,19
